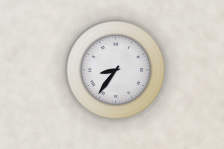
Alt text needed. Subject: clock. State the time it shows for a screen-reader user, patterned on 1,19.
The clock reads 8,36
